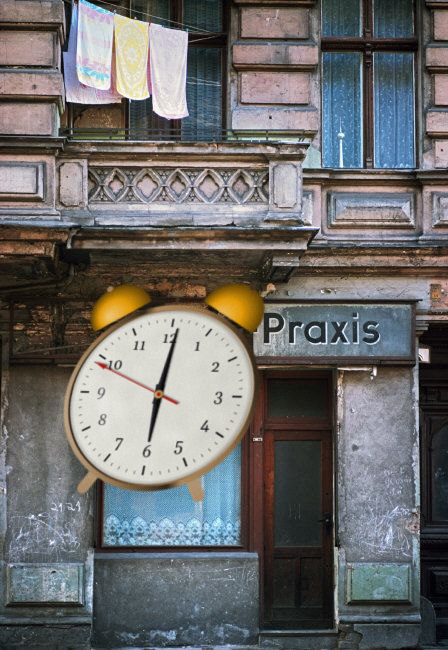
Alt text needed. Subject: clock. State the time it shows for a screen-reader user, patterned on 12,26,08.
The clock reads 6,00,49
